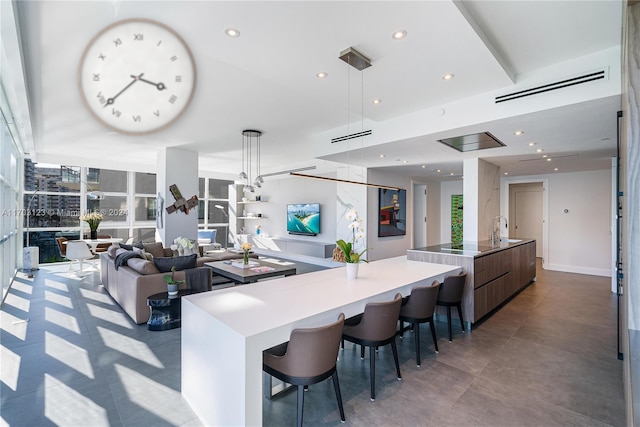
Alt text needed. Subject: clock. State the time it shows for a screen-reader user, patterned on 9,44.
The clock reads 3,38
